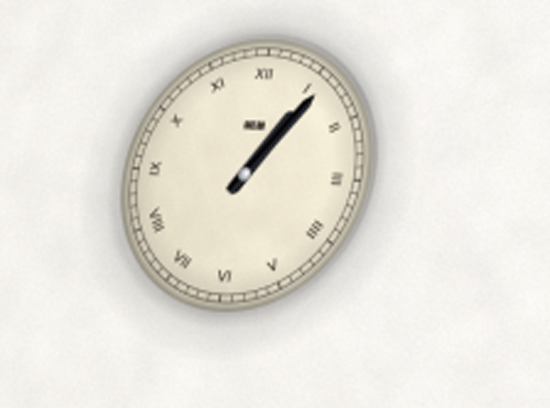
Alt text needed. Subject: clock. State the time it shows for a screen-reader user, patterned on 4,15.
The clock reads 1,06
